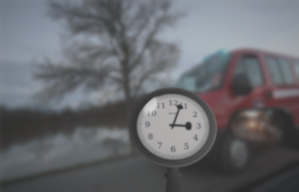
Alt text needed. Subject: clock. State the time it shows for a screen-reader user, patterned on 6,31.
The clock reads 3,03
